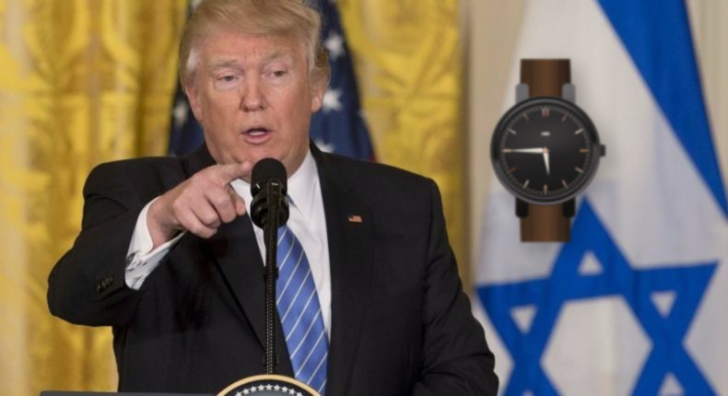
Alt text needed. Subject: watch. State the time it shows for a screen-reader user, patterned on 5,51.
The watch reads 5,45
